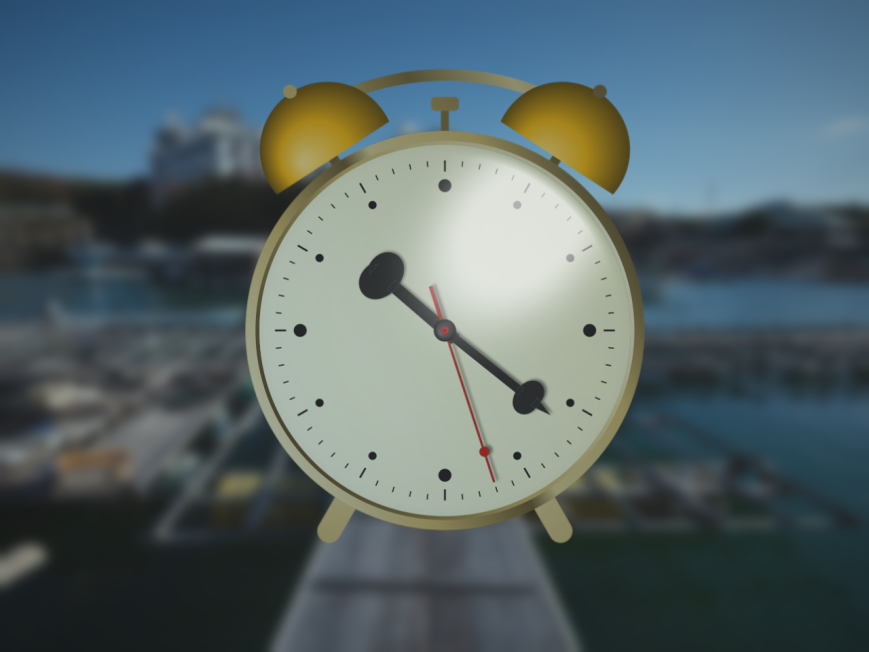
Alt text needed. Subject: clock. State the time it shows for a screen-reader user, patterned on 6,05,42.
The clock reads 10,21,27
